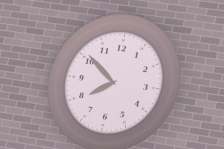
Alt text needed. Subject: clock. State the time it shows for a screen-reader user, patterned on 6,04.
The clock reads 7,51
